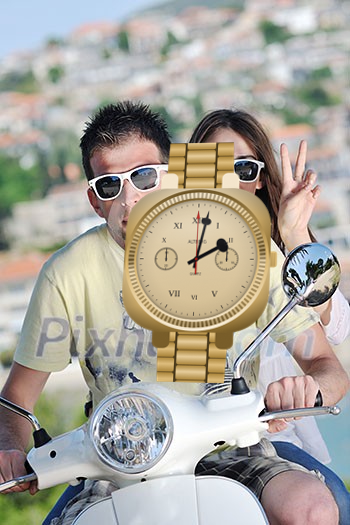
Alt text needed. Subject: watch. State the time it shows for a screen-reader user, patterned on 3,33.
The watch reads 2,02
